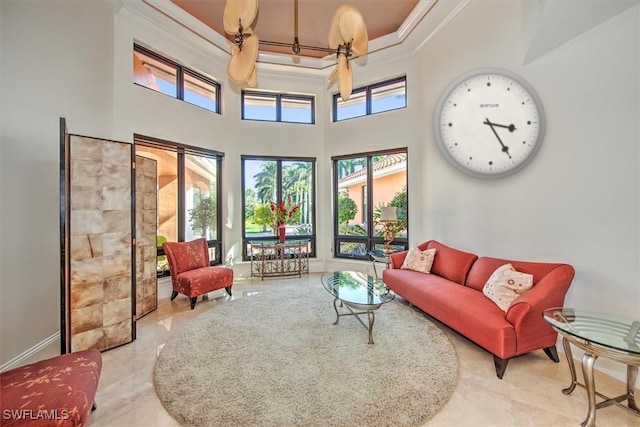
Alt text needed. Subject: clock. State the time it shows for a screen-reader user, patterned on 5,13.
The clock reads 3,25
